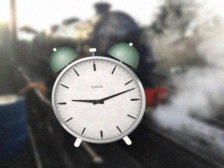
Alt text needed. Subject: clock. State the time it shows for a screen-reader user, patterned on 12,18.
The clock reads 9,12
